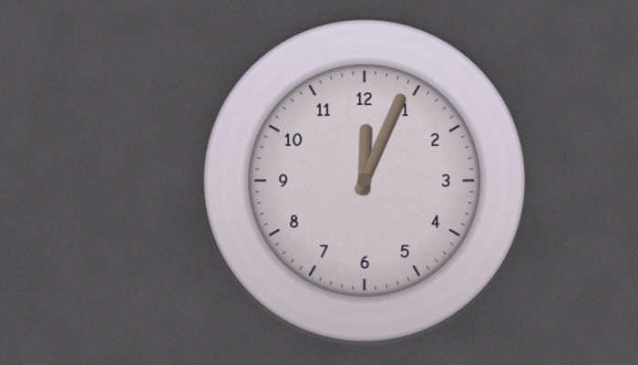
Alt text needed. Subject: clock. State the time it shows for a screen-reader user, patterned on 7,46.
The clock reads 12,04
